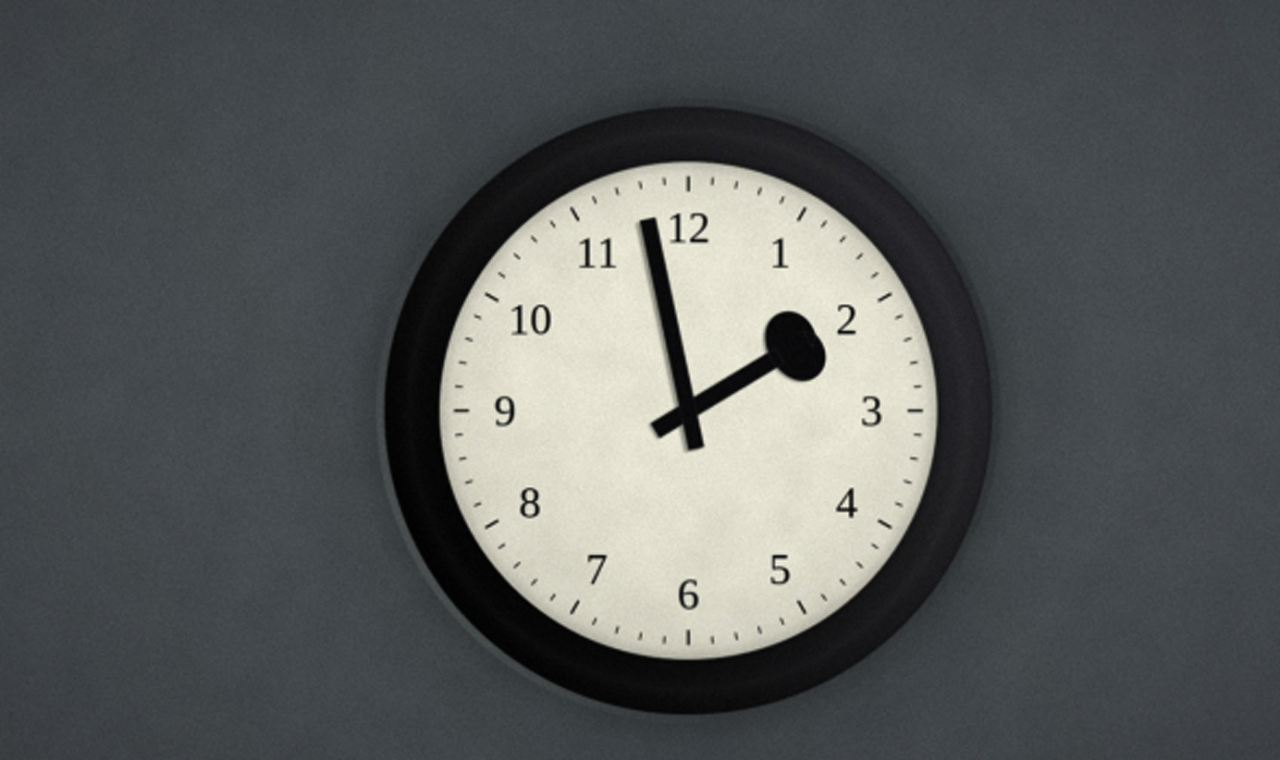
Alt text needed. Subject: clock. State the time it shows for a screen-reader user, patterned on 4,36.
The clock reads 1,58
